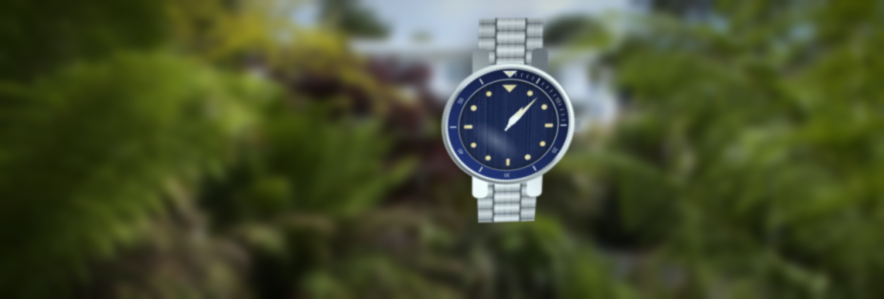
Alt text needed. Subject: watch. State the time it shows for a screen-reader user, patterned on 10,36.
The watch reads 1,07
